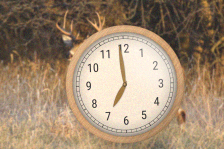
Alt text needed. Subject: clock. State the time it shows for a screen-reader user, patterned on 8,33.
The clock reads 6,59
